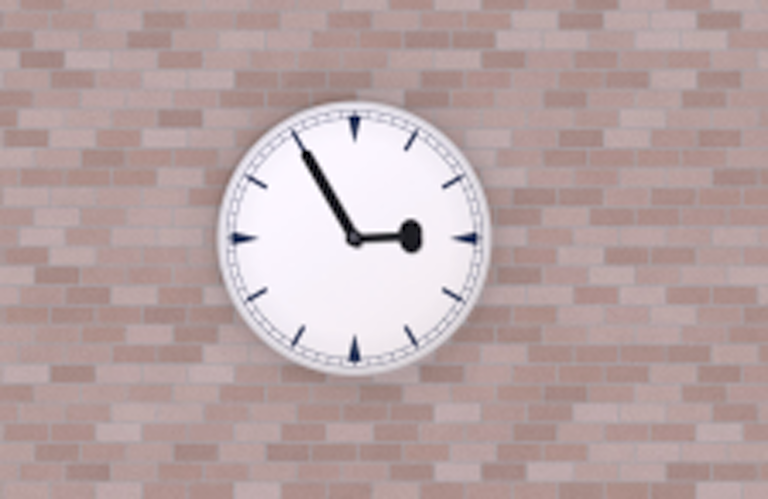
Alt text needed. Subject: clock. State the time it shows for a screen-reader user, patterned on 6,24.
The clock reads 2,55
